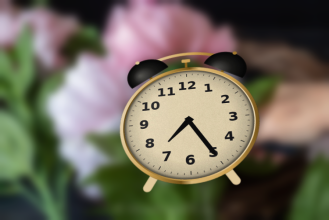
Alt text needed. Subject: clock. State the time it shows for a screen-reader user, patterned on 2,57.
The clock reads 7,25
